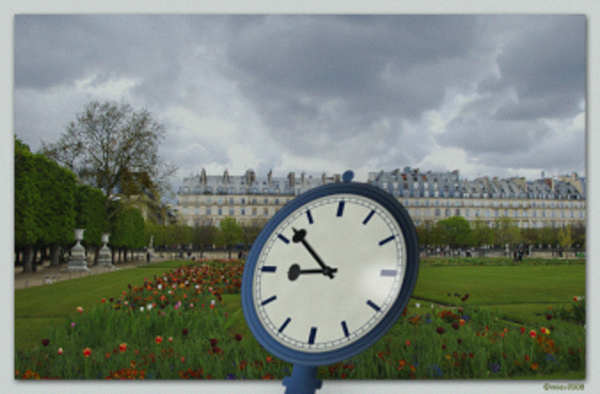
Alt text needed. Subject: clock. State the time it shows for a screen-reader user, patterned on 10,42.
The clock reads 8,52
